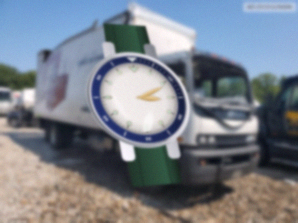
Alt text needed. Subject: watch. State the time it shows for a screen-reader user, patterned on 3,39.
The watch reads 3,11
